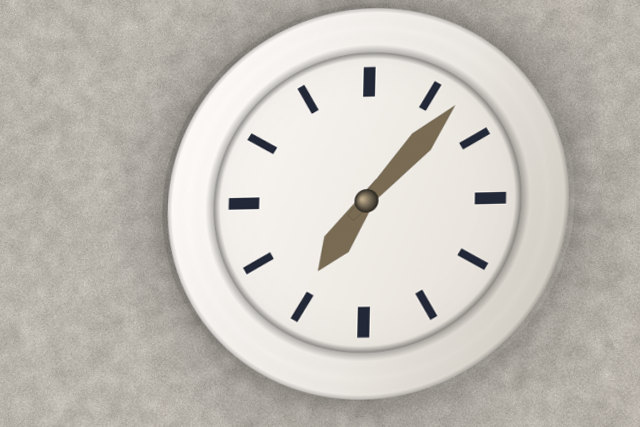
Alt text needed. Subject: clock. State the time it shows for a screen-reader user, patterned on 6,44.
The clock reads 7,07
